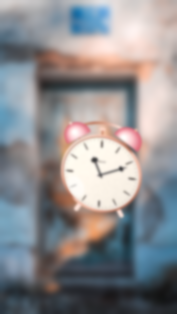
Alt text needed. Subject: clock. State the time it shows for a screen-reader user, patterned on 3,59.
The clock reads 11,11
